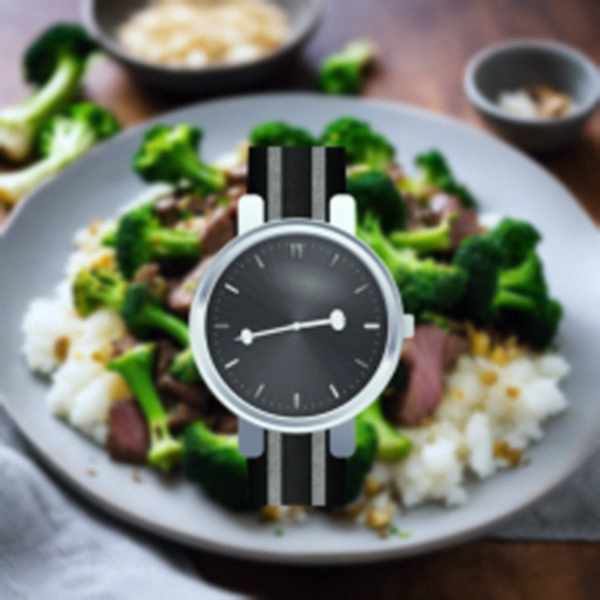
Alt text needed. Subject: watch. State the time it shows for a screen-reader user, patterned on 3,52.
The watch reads 2,43
